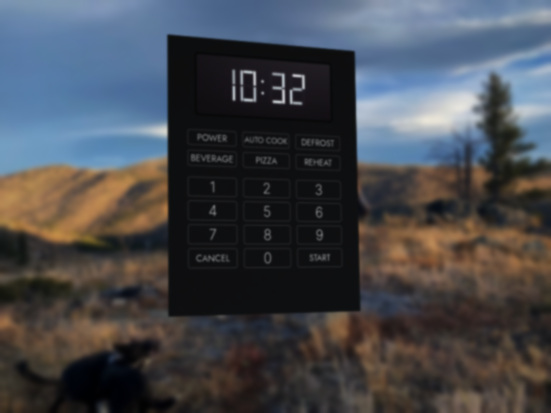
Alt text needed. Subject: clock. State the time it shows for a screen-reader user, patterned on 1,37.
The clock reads 10,32
